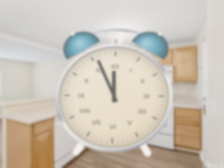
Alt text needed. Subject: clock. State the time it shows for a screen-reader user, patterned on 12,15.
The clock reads 11,56
